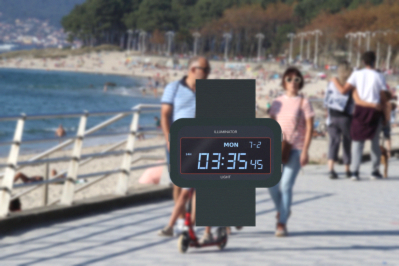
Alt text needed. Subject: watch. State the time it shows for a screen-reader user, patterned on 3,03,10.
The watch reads 3,35,45
